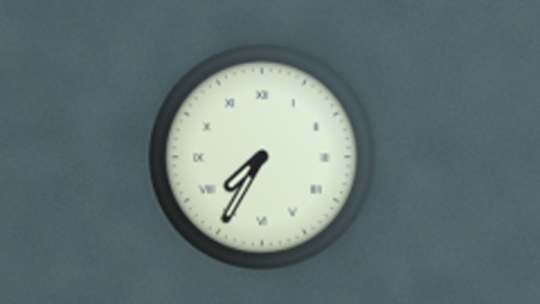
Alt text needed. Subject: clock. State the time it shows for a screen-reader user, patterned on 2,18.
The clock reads 7,35
